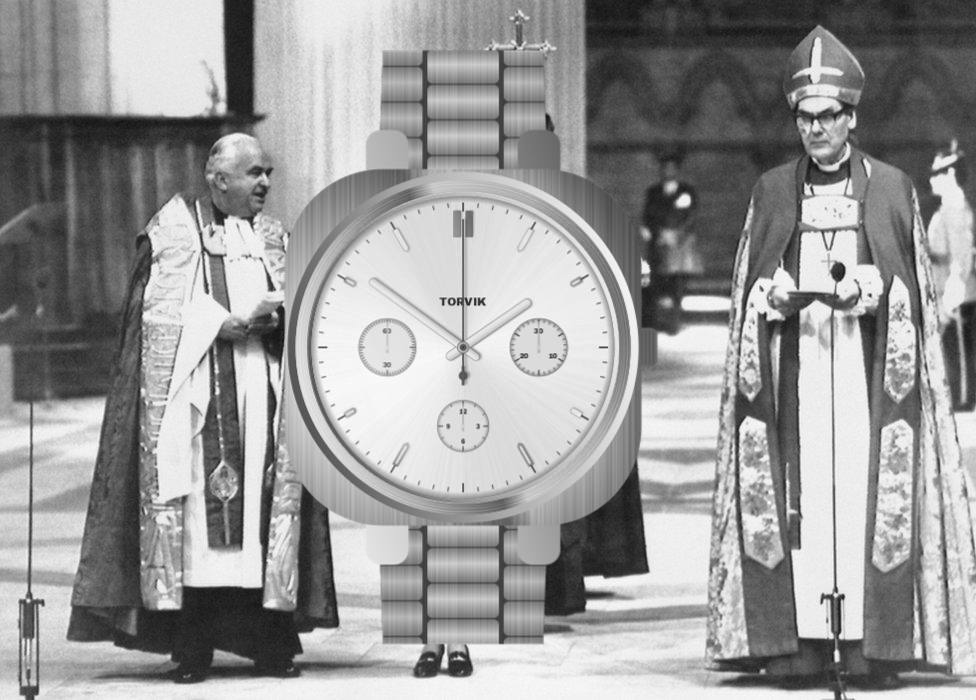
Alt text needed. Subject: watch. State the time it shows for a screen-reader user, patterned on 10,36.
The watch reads 1,51
